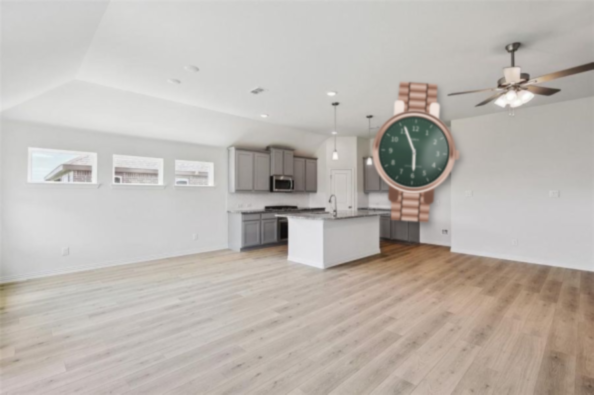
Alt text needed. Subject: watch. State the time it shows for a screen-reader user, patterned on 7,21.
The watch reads 5,56
